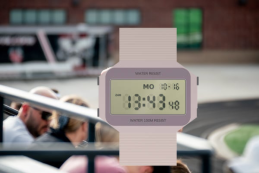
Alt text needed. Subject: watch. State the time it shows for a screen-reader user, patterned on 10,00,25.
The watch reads 13,43,48
